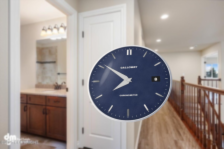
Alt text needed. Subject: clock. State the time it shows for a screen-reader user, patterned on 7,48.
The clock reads 7,51
